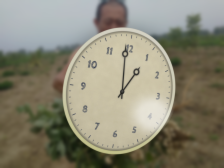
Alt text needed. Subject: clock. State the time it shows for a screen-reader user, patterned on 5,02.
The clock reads 12,59
